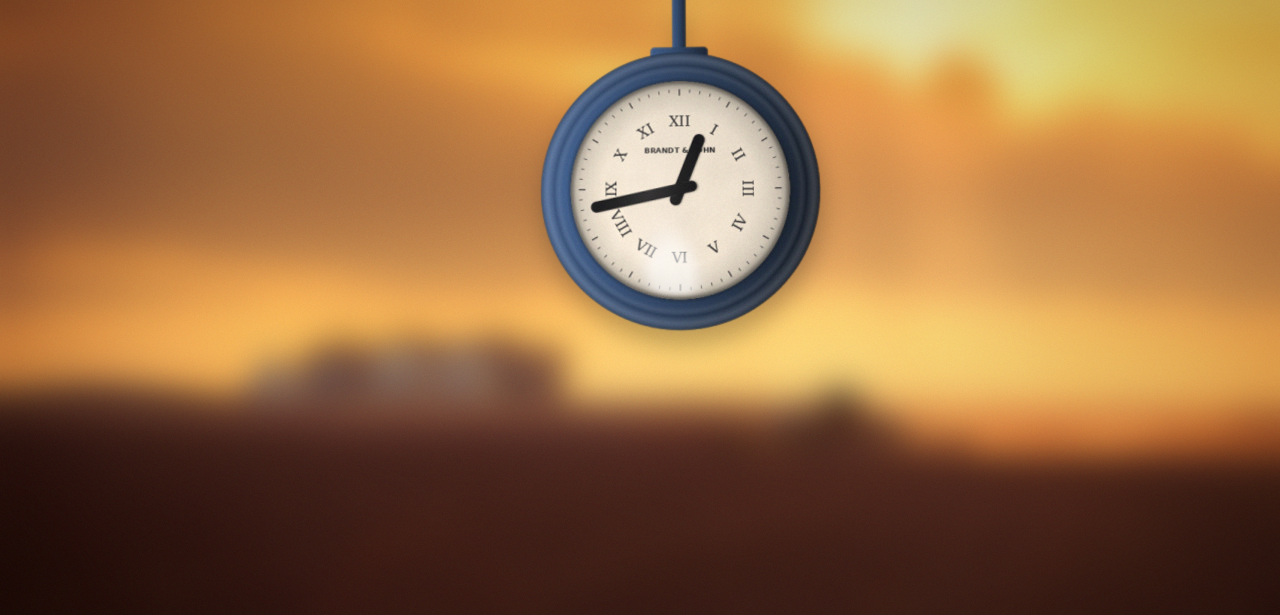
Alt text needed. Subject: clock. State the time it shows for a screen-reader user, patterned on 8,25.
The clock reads 12,43
